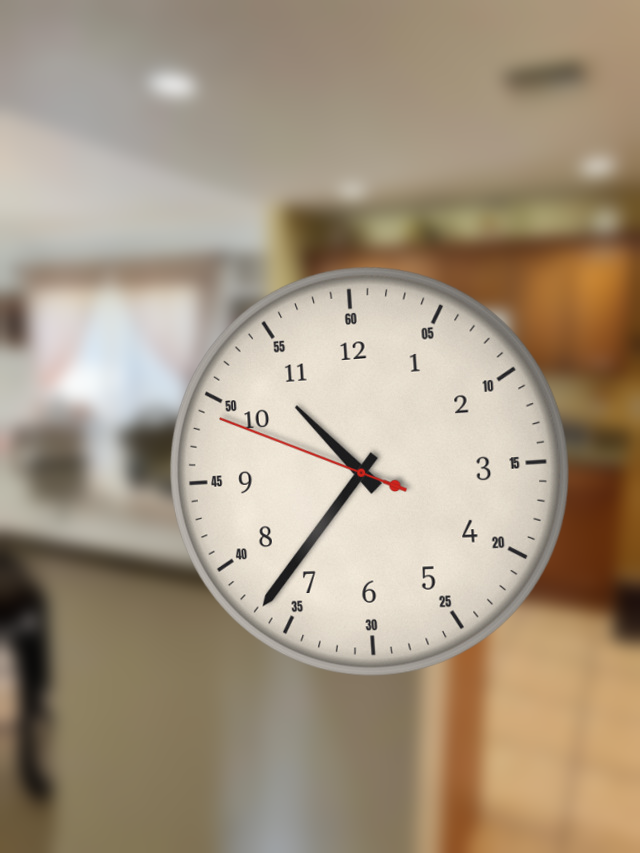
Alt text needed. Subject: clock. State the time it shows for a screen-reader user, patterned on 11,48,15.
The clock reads 10,36,49
